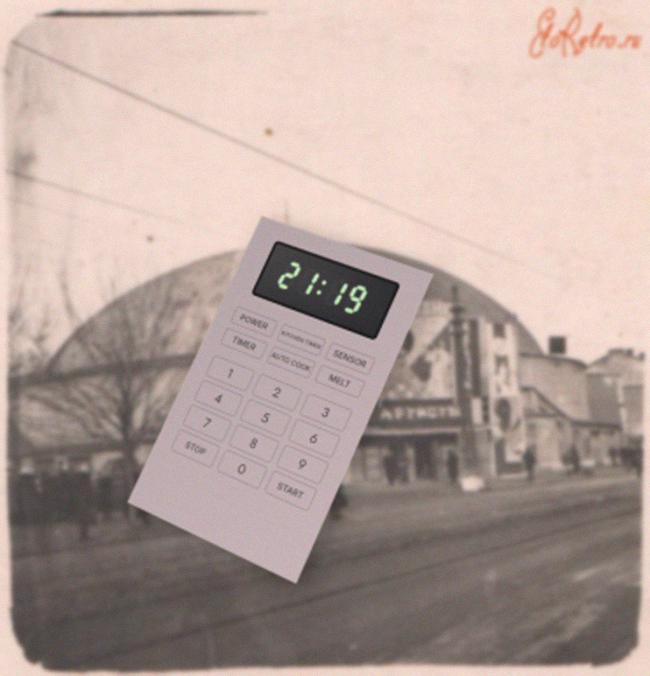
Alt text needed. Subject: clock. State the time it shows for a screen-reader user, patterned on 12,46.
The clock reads 21,19
